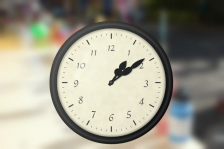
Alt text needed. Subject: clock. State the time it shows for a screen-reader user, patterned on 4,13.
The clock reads 1,09
